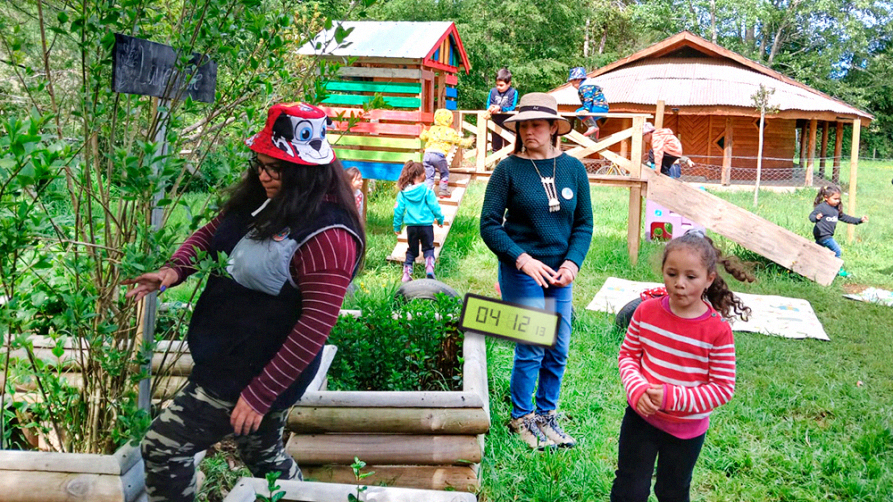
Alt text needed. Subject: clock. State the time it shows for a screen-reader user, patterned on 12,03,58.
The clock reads 4,12,13
